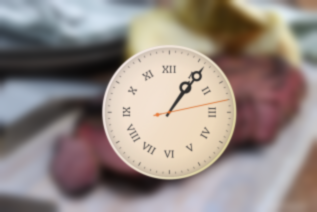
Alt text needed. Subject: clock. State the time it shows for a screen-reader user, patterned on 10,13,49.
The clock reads 1,06,13
